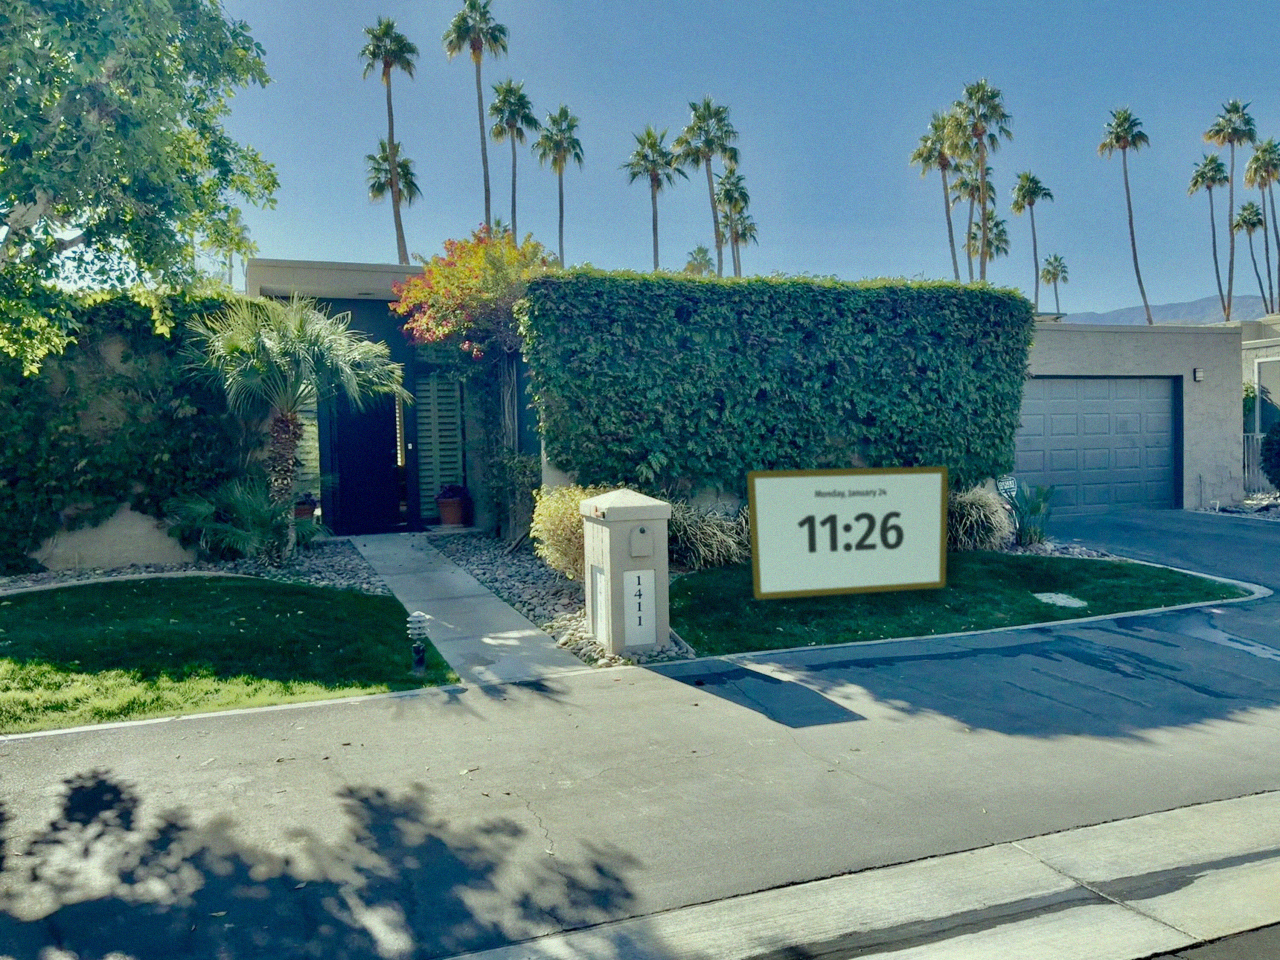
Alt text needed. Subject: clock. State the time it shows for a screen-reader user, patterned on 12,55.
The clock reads 11,26
